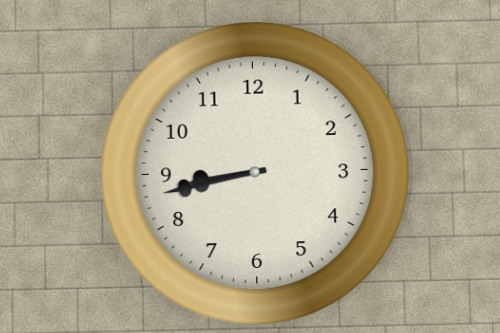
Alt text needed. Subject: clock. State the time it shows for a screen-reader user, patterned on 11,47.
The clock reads 8,43
